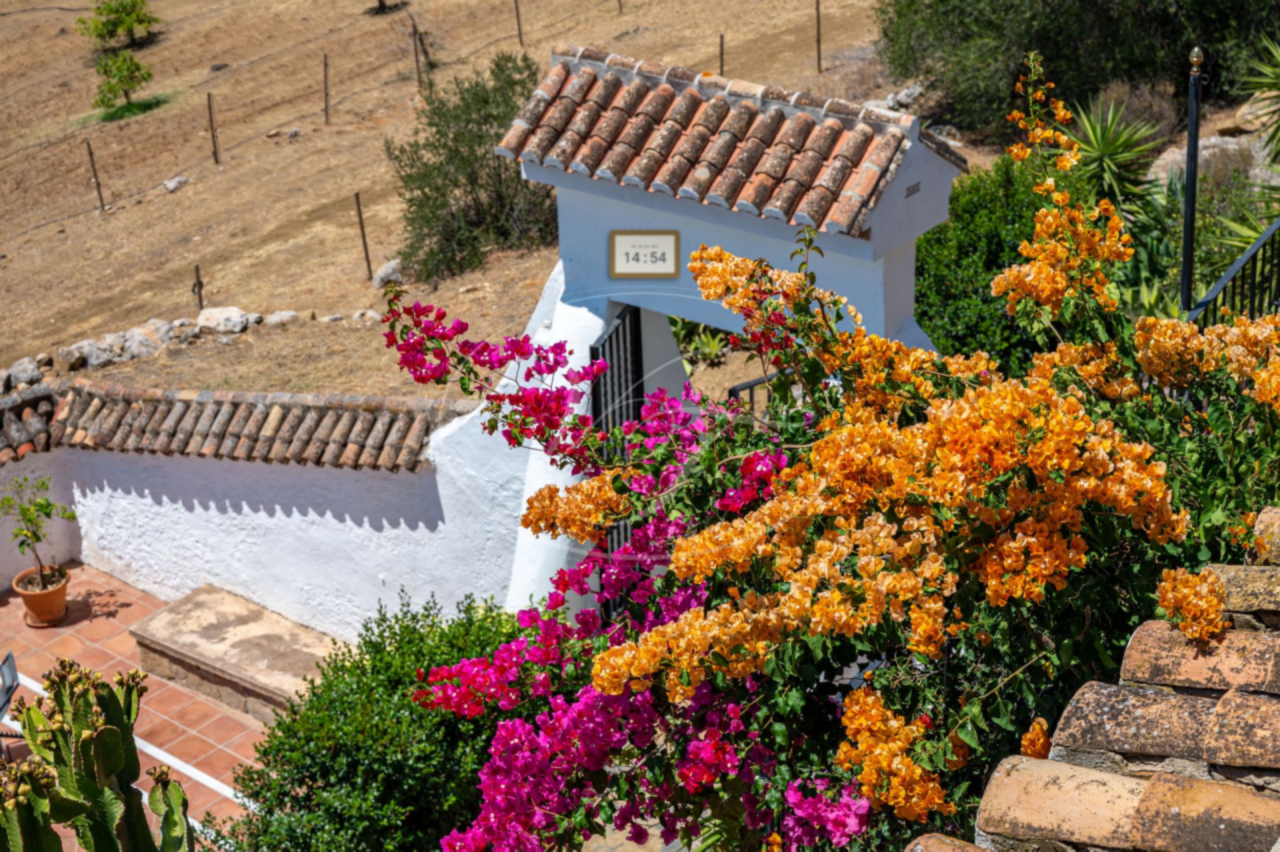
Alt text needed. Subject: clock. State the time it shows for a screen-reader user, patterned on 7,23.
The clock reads 14,54
